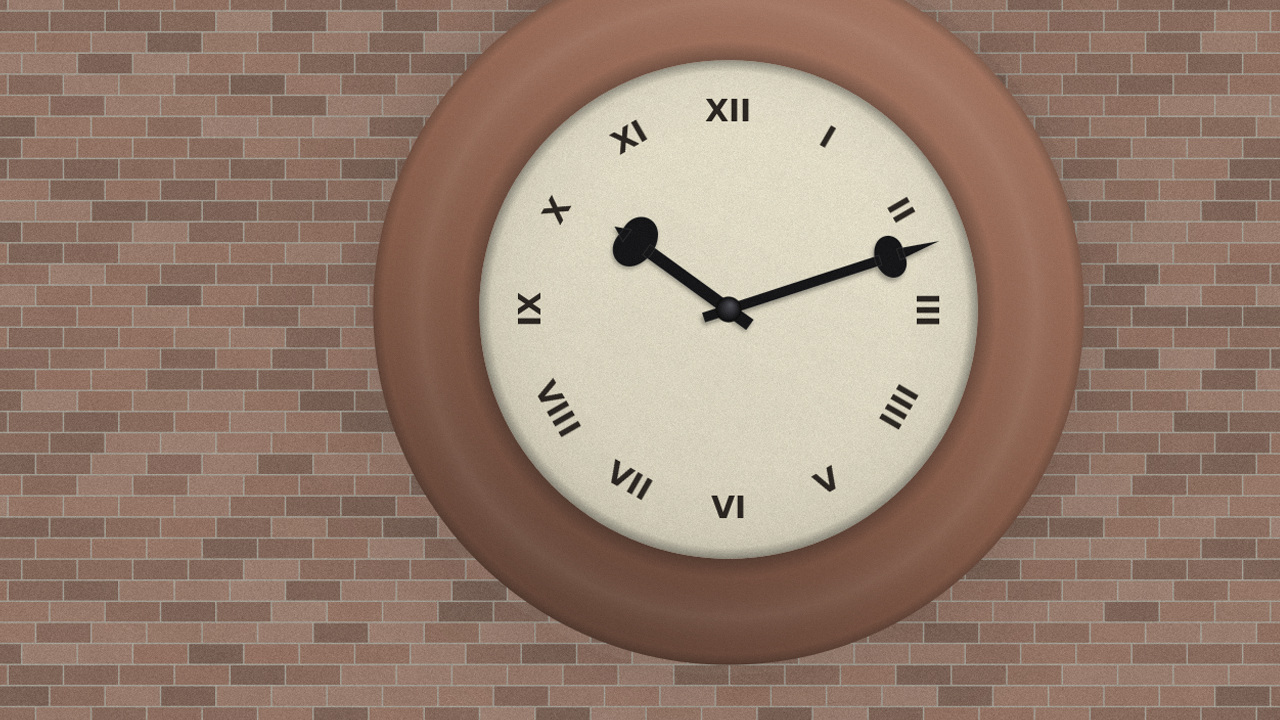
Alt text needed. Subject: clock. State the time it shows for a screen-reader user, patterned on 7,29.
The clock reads 10,12
